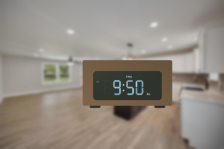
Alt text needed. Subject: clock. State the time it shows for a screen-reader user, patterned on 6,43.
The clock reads 9,50
